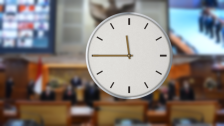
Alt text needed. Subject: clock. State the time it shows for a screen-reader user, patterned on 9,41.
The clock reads 11,45
